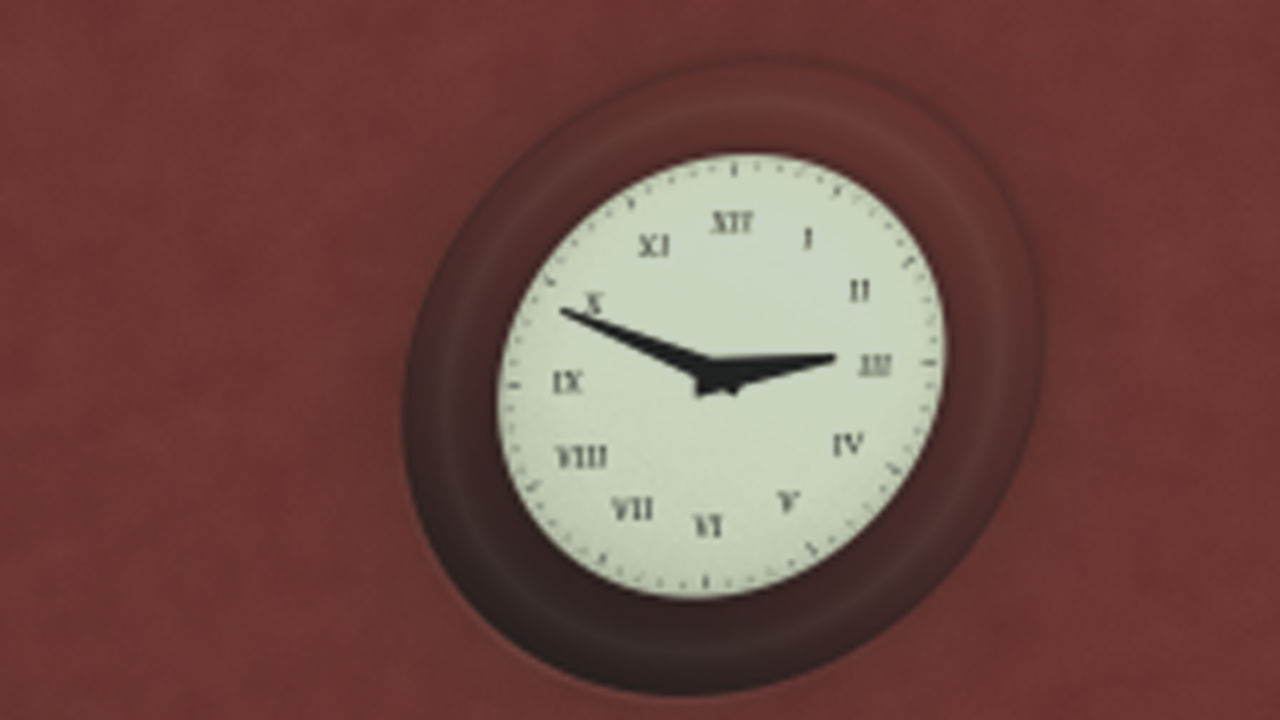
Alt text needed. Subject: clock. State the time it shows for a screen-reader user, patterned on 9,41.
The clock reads 2,49
